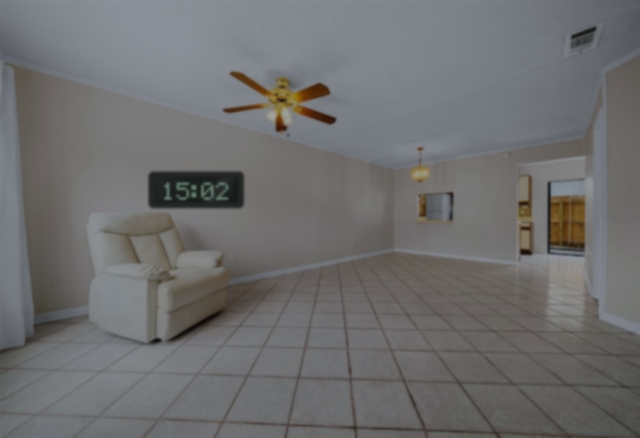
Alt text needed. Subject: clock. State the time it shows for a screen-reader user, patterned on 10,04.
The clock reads 15,02
